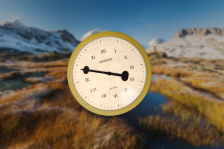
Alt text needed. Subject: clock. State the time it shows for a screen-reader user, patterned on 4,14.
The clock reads 3,49
